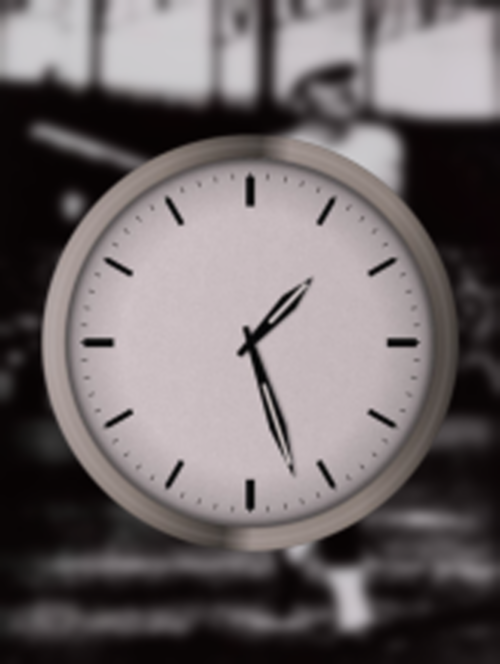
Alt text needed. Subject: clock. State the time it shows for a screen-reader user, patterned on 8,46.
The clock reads 1,27
